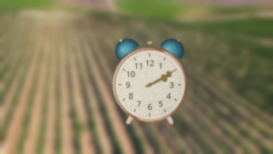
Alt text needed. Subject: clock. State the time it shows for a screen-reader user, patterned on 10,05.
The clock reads 2,10
